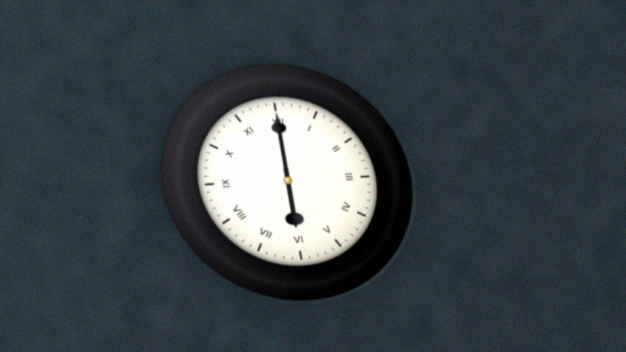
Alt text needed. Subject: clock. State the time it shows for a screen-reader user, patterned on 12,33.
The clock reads 6,00
